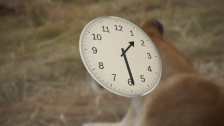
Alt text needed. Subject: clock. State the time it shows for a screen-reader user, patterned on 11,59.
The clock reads 1,29
